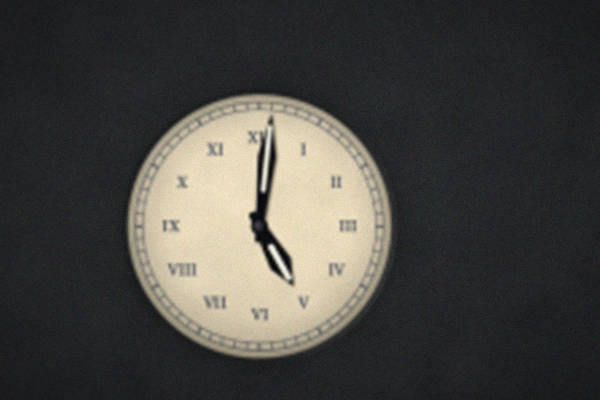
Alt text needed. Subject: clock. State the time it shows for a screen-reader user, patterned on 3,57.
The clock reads 5,01
